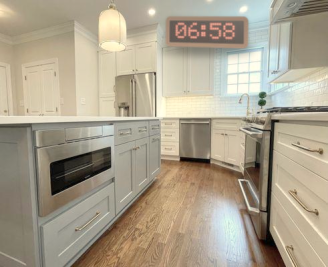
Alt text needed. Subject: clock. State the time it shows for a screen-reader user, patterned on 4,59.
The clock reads 6,58
